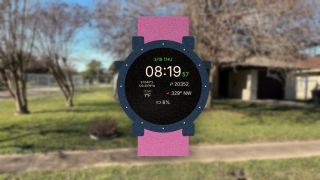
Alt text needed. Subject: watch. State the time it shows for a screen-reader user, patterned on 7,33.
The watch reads 8,19
